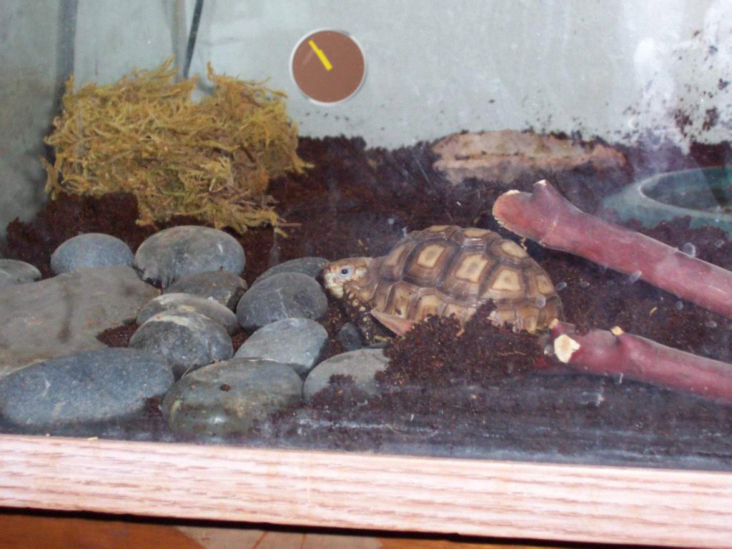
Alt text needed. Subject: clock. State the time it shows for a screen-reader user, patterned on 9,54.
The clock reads 10,54
